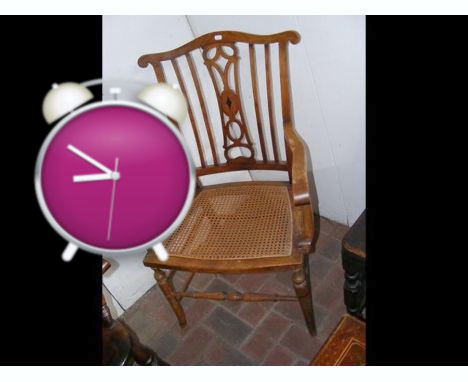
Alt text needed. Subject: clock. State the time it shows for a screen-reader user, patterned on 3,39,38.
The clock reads 8,50,31
